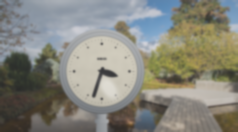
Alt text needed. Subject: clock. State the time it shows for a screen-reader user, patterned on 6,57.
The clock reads 3,33
